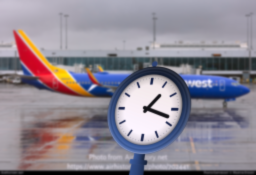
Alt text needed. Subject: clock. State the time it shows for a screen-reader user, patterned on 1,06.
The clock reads 1,18
